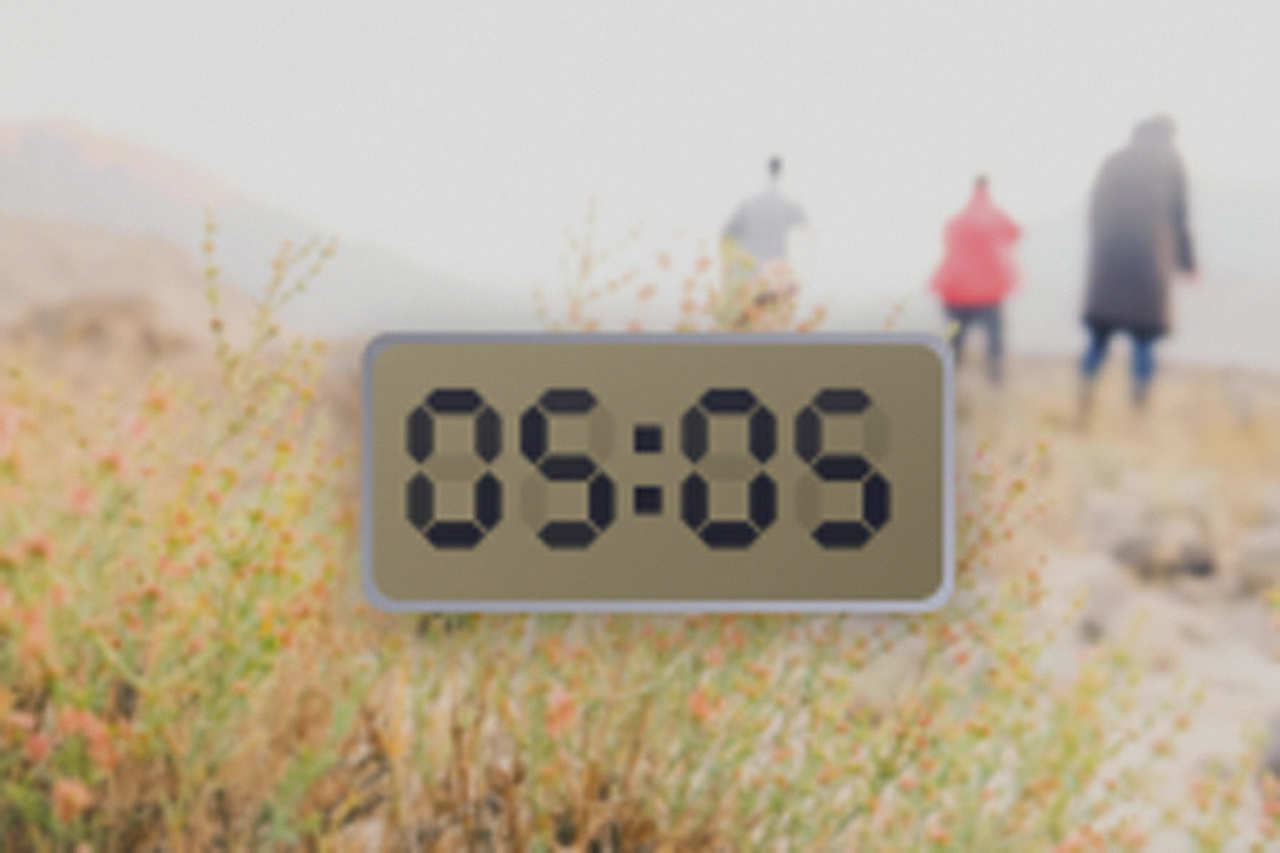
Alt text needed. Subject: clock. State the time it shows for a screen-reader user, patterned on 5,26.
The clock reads 5,05
